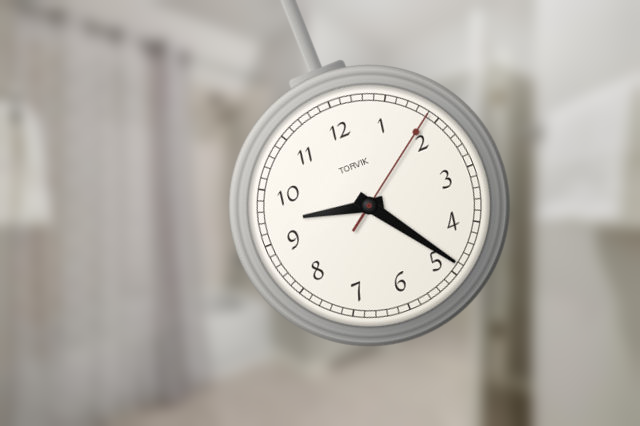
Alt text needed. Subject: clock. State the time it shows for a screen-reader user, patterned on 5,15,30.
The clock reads 9,24,09
